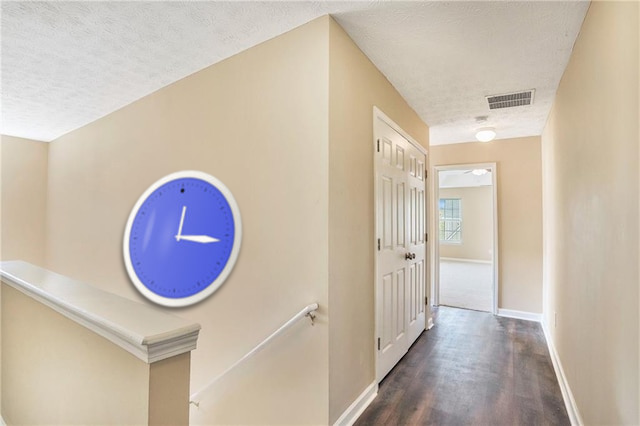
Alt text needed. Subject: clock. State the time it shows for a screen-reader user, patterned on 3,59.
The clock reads 12,16
